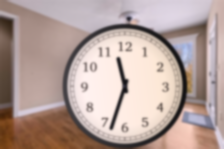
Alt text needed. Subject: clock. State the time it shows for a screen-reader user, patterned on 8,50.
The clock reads 11,33
